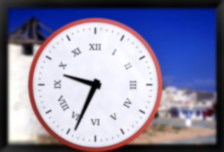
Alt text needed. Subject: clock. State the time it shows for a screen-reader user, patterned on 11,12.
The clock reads 9,34
